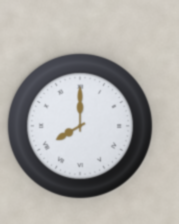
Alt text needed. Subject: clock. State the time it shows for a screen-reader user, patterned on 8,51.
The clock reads 8,00
